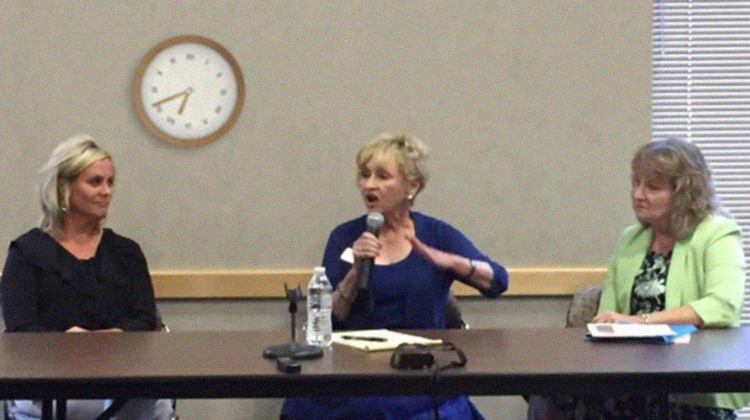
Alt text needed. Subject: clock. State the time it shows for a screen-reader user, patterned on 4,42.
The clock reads 6,41
